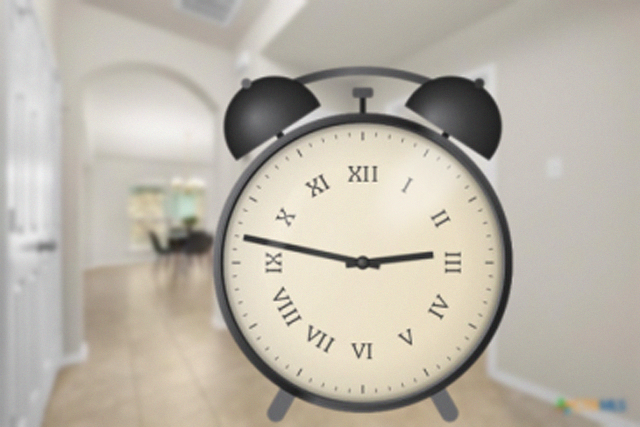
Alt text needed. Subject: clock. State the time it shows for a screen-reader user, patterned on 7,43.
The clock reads 2,47
